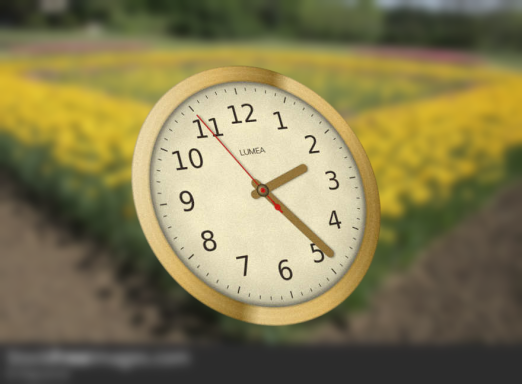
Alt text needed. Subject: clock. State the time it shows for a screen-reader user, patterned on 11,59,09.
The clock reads 2,23,55
